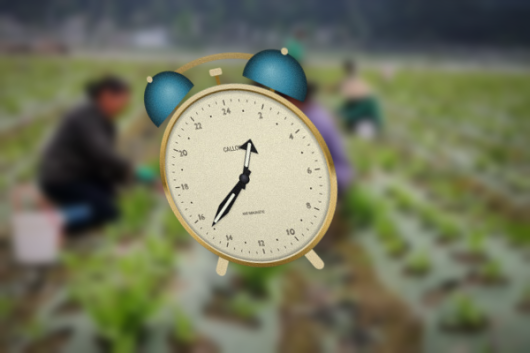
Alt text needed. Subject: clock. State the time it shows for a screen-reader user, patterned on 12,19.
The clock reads 1,38
